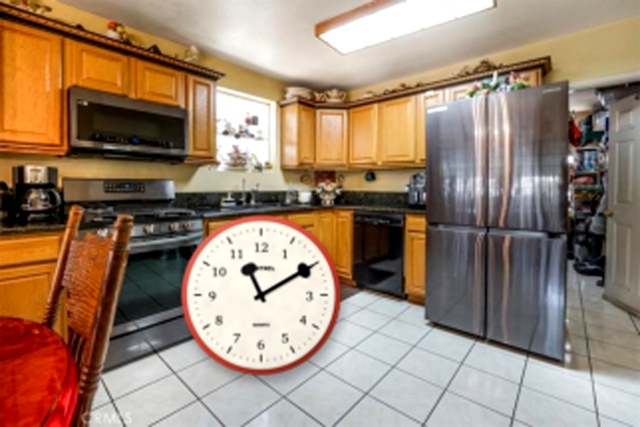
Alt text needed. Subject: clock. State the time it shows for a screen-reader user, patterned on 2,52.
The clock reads 11,10
